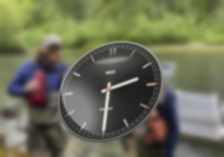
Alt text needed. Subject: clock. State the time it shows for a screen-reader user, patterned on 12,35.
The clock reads 2,30
